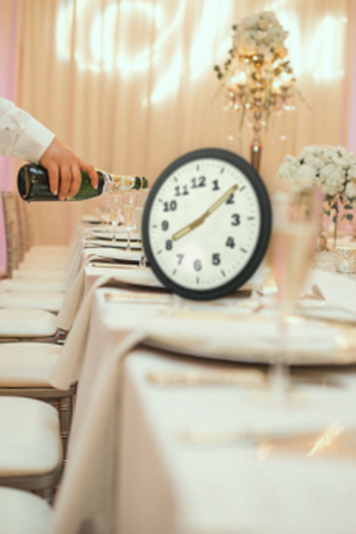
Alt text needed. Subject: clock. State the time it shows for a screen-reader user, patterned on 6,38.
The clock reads 8,09
